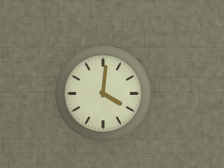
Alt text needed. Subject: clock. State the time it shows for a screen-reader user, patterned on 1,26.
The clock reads 4,01
